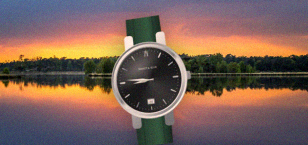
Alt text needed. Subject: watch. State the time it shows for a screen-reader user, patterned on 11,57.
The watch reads 8,46
